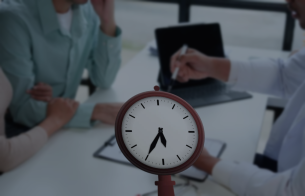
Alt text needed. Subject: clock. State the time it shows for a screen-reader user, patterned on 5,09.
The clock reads 5,35
